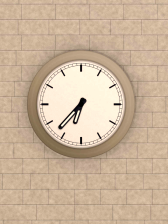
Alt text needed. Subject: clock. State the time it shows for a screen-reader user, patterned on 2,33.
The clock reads 6,37
